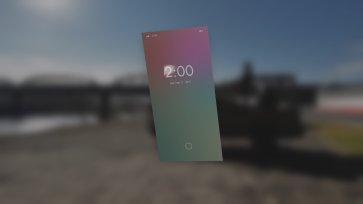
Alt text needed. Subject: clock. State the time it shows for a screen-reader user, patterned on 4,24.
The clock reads 2,00
